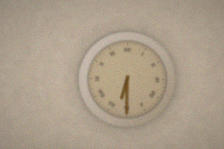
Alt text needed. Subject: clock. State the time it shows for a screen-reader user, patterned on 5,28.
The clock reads 6,30
